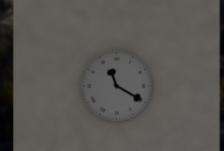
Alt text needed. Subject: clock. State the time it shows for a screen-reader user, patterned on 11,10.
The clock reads 11,20
